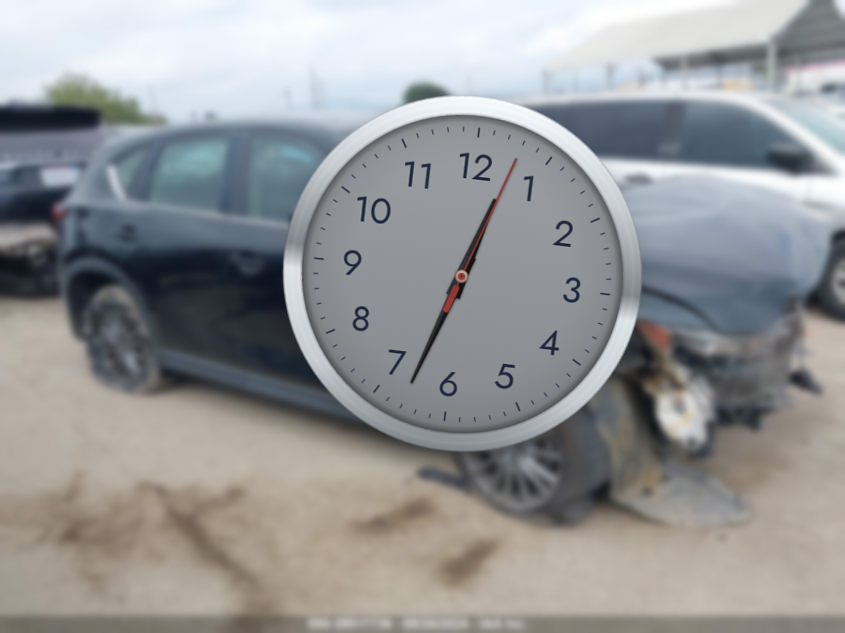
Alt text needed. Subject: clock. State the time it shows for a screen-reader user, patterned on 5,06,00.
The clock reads 12,33,03
